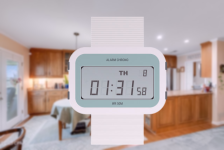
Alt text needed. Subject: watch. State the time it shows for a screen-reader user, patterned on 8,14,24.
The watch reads 1,31,58
